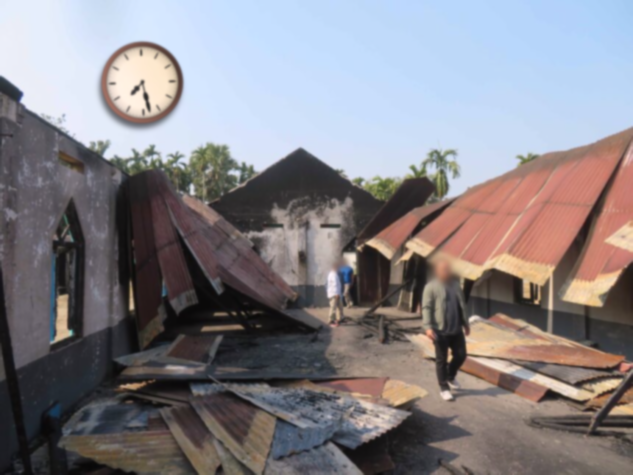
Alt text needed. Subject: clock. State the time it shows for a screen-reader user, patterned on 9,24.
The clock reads 7,28
